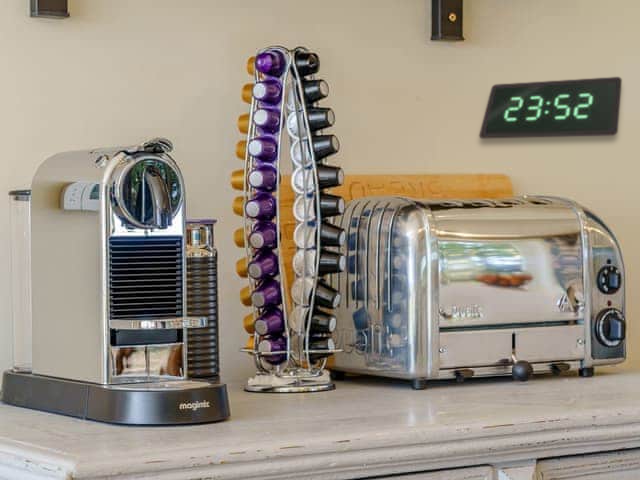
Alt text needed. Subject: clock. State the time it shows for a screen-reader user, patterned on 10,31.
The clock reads 23,52
